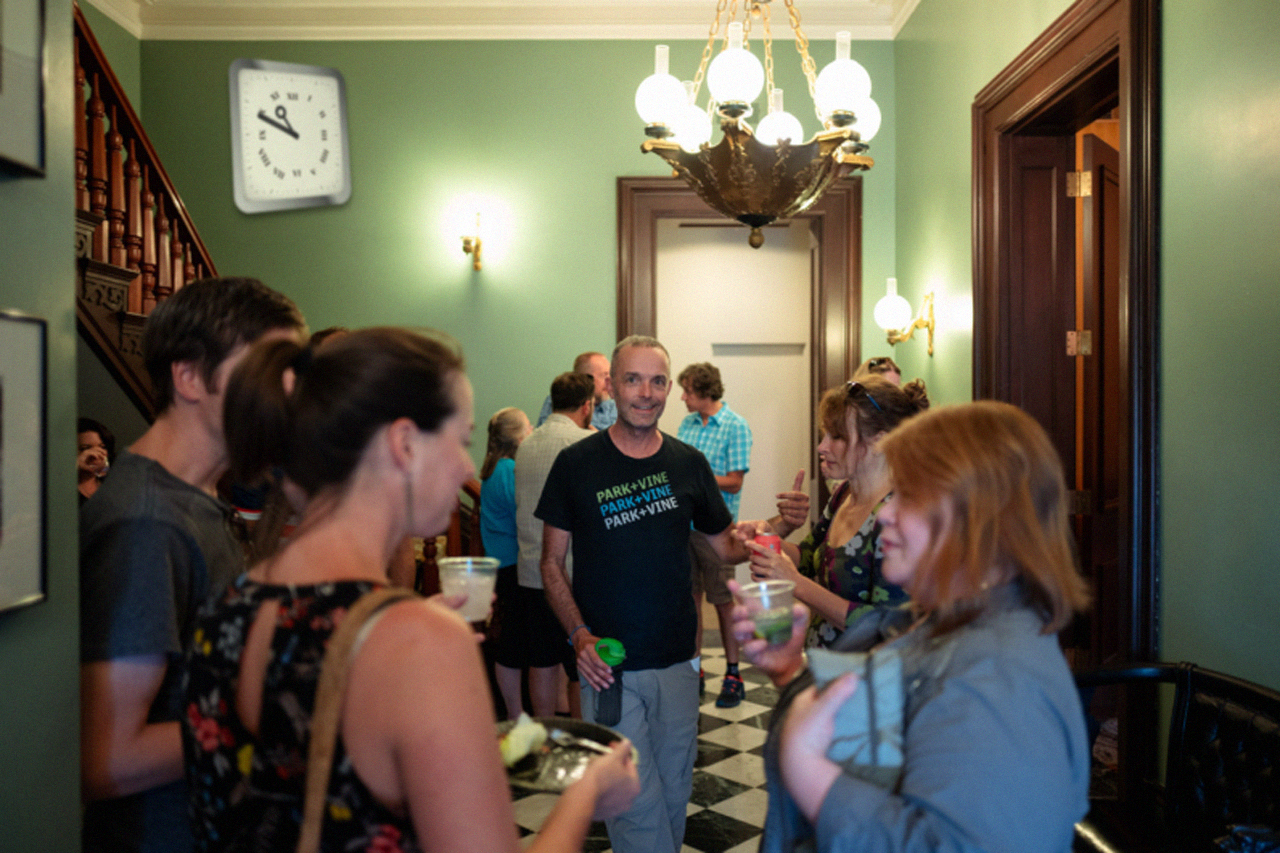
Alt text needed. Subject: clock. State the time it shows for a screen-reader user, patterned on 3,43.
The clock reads 10,49
